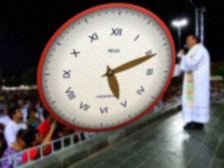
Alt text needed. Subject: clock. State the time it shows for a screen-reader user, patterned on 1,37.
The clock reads 5,11
